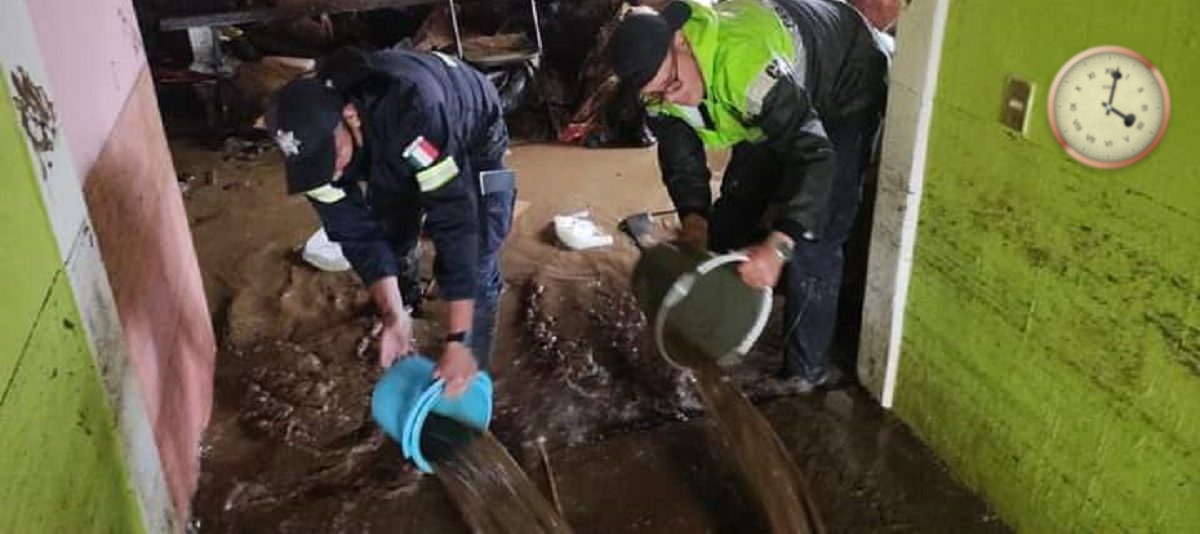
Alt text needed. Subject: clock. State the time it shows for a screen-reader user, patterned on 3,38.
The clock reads 4,02
